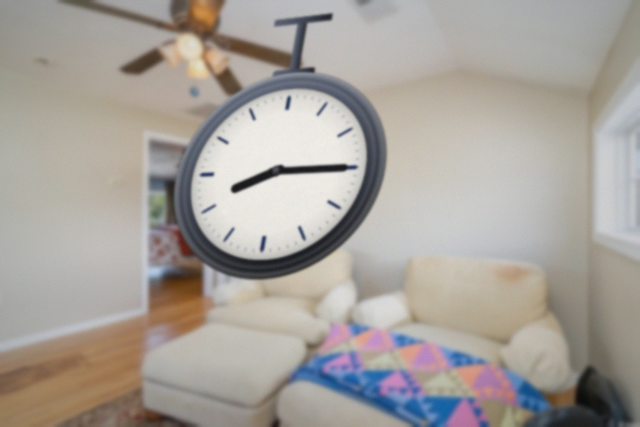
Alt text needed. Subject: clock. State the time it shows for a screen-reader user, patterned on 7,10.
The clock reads 8,15
